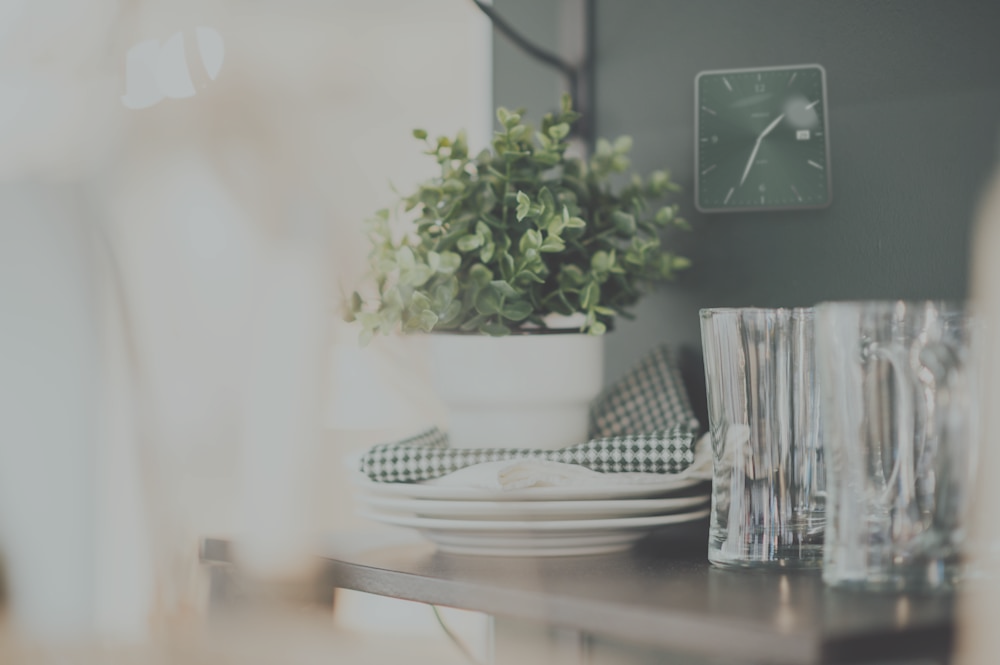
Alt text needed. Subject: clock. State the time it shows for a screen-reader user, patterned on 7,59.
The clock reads 1,34
